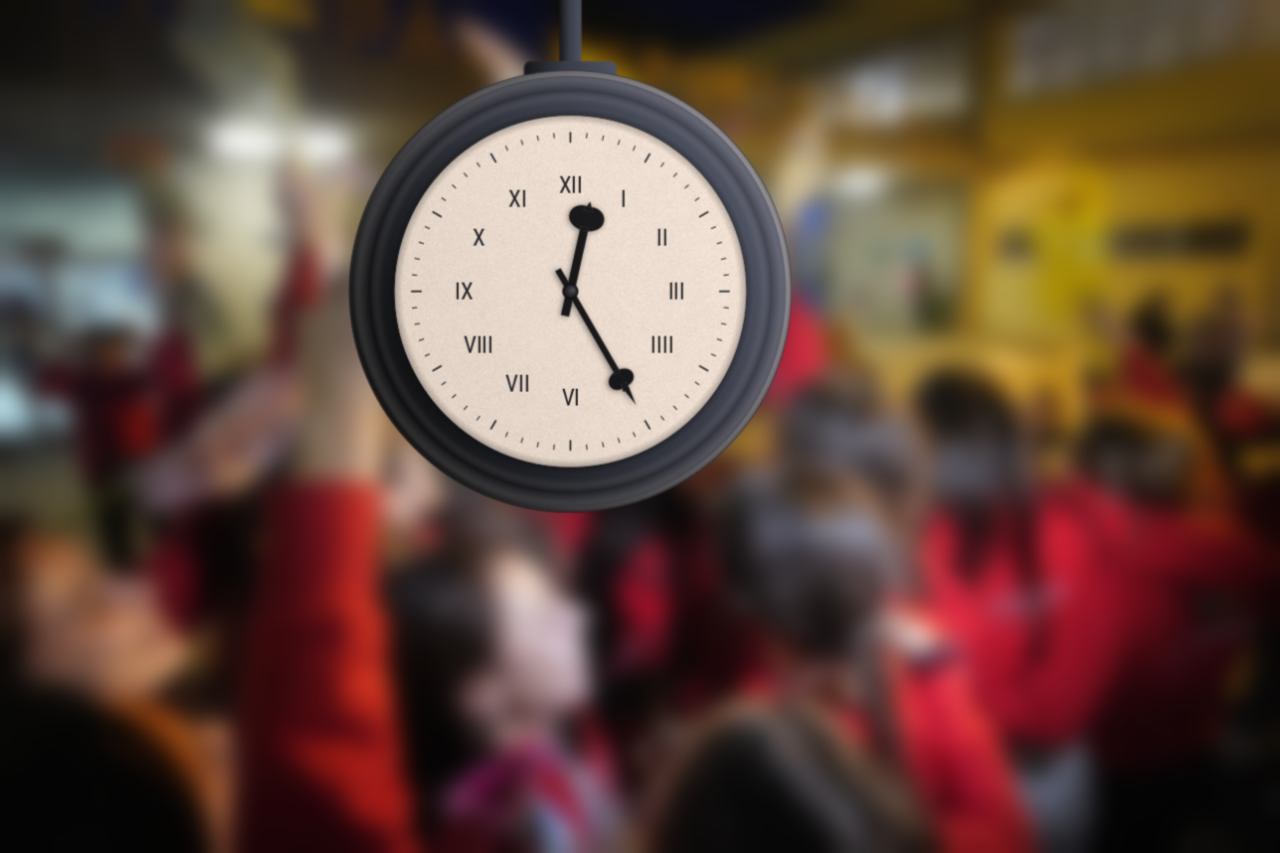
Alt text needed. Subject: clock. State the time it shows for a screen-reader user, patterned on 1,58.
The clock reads 12,25
